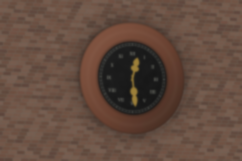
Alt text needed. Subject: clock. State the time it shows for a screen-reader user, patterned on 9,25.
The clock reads 12,29
